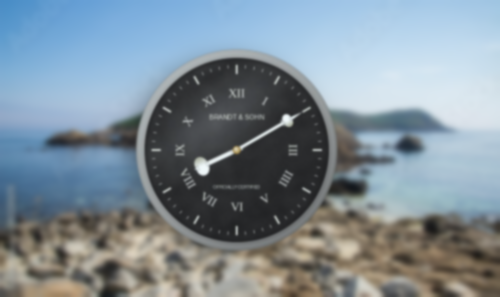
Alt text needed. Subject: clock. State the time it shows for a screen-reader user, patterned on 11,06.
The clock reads 8,10
